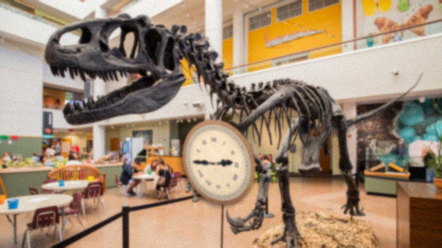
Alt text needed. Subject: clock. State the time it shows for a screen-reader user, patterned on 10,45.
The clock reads 2,45
